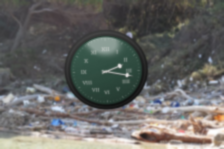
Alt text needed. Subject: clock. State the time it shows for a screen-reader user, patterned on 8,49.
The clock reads 2,17
